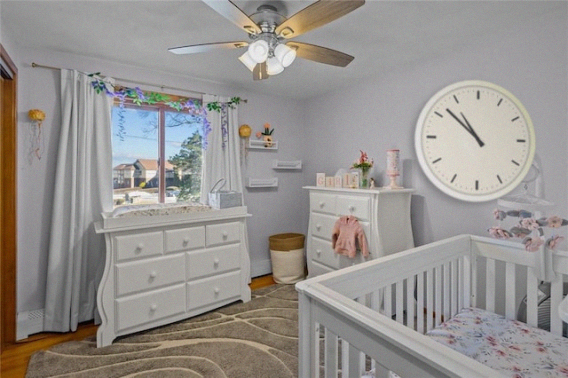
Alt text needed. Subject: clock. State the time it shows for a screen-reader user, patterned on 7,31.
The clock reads 10,52
